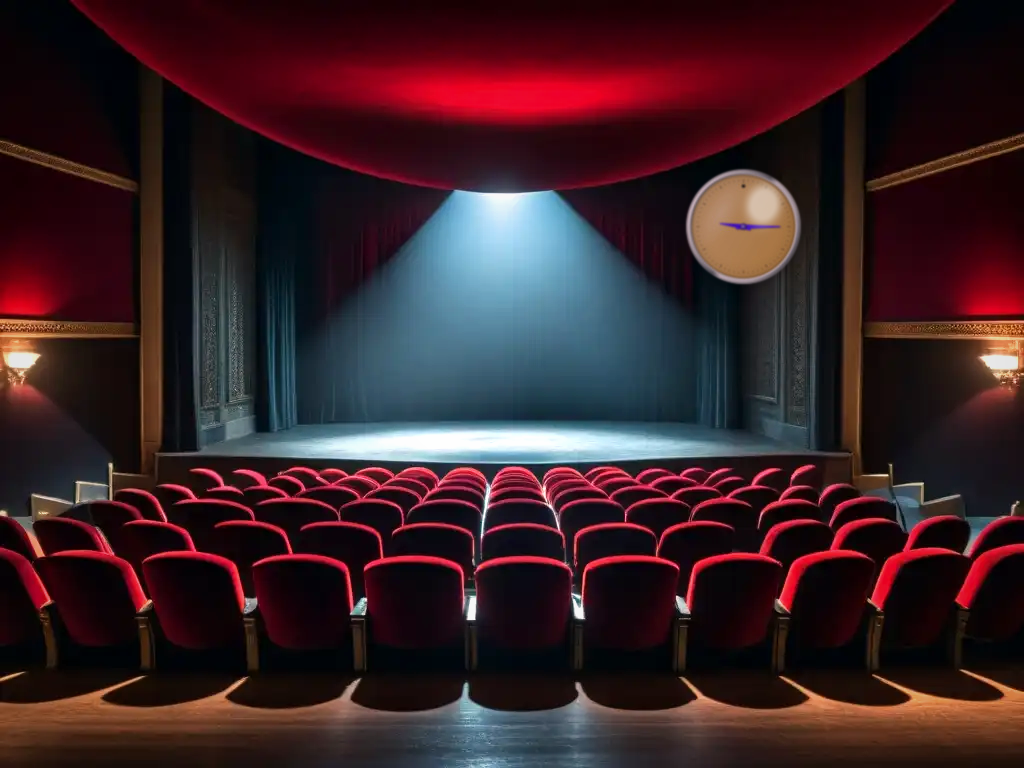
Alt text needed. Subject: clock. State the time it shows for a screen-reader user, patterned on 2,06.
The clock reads 9,15
